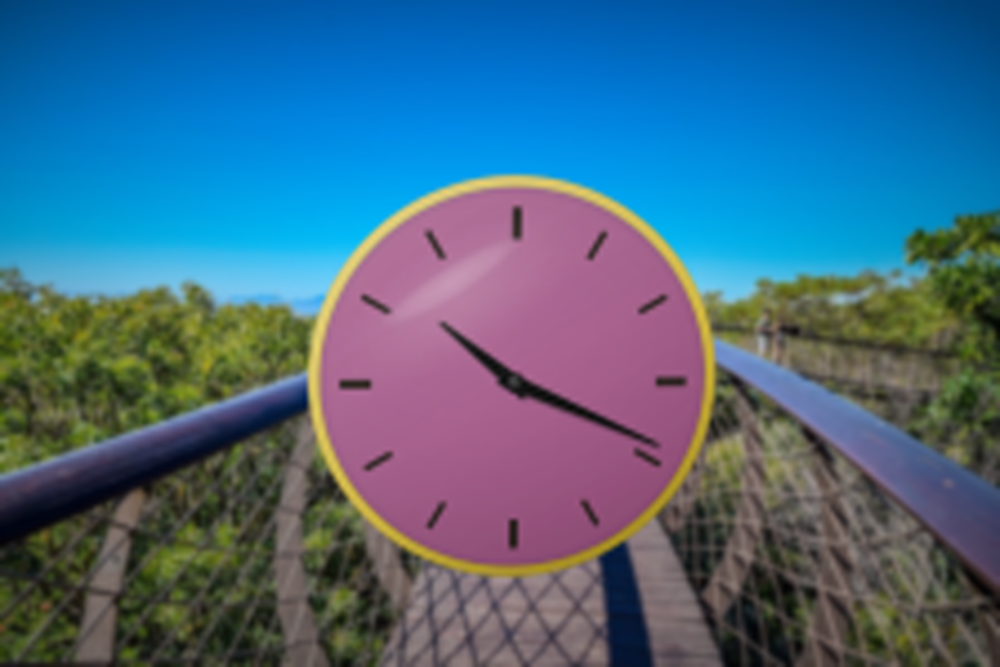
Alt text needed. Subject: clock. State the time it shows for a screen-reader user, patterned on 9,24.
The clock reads 10,19
